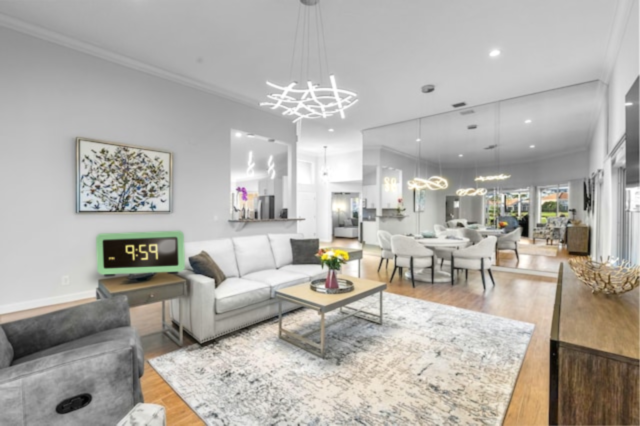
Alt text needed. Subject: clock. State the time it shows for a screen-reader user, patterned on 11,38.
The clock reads 9,59
